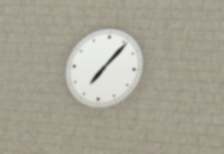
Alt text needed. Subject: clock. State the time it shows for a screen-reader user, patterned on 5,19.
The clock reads 7,06
